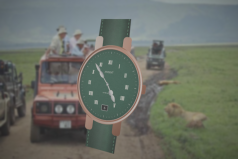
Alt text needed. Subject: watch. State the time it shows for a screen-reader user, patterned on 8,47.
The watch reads 4,53
